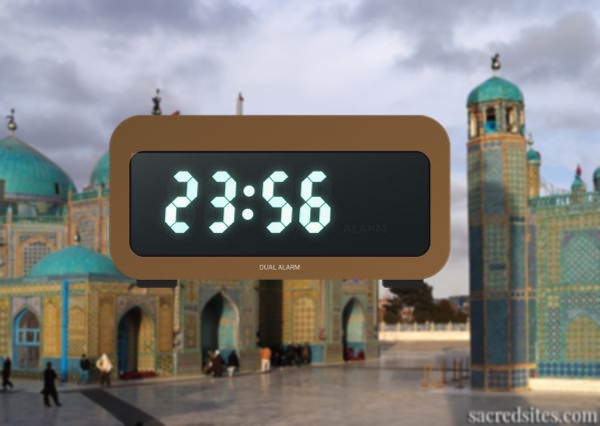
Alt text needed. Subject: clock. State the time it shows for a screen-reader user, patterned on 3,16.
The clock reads 23,56
